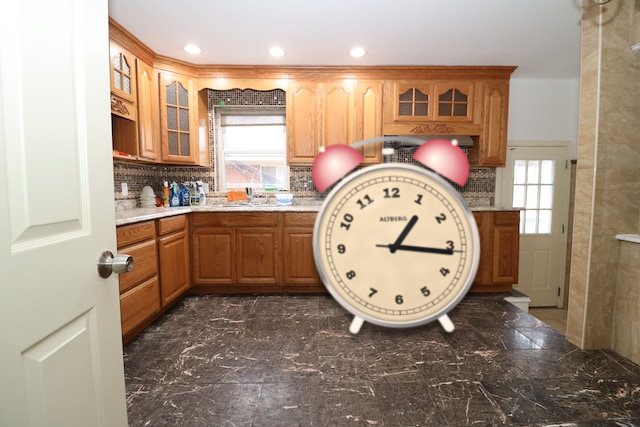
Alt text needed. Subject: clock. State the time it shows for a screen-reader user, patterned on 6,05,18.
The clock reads 1,16,16
